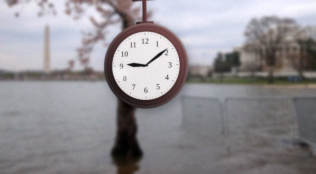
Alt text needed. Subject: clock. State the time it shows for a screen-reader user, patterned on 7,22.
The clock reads 9,09
